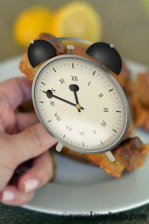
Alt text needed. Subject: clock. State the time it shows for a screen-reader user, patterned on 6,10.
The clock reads 11,48
